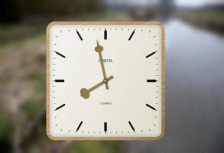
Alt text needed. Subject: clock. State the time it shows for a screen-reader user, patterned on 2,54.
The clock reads 7,58
